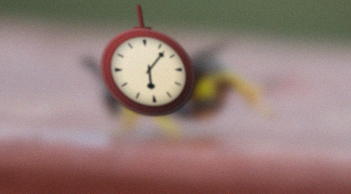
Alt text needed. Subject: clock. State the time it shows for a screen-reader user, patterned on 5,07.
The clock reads 6,07
